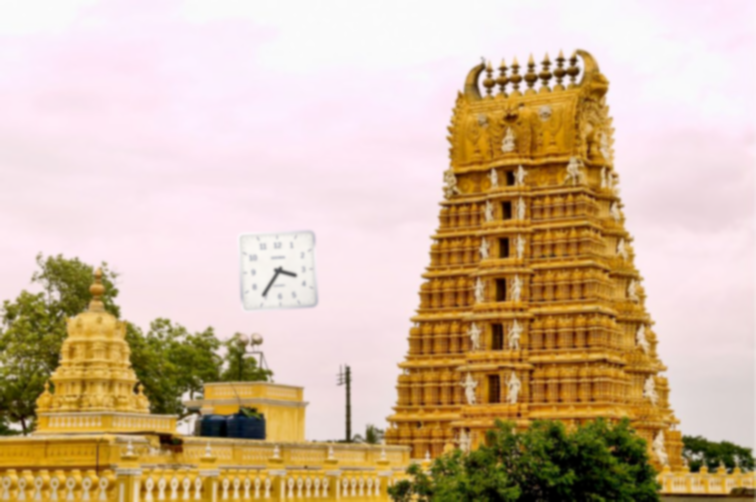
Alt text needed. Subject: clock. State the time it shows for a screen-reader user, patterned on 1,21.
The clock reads 3,36
